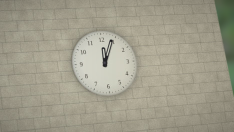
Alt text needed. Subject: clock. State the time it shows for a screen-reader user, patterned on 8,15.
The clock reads 12,04
